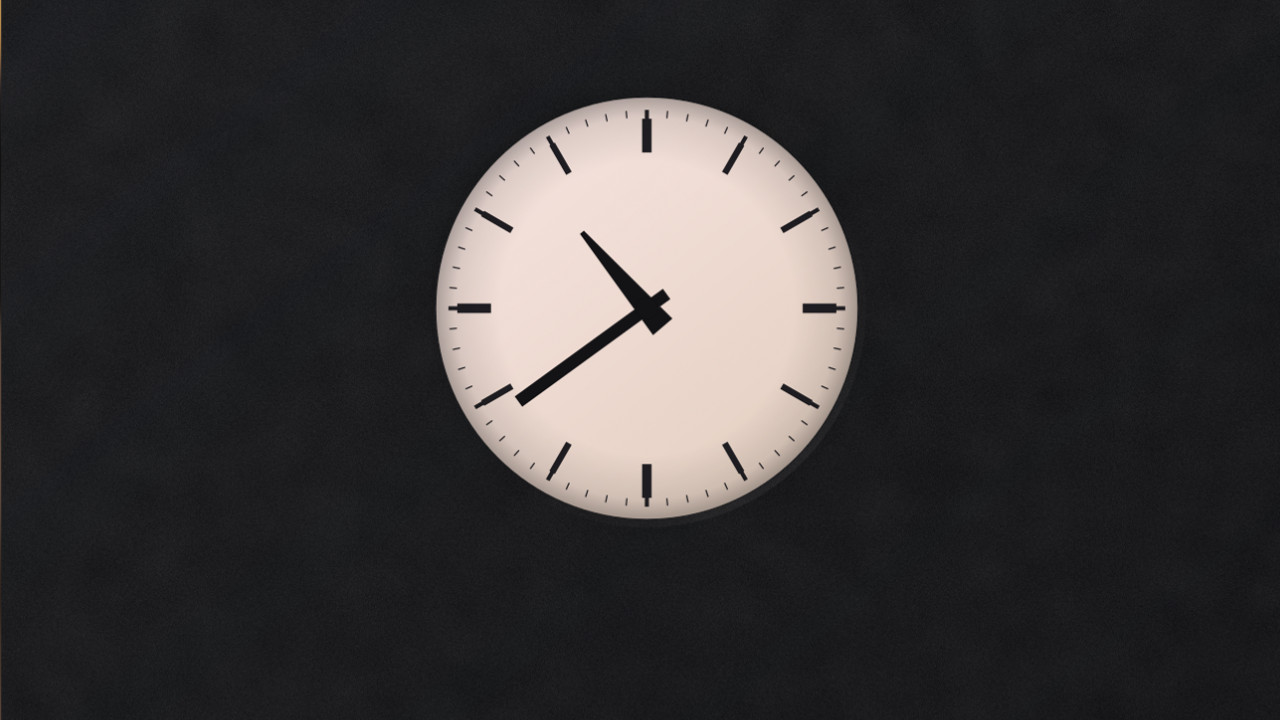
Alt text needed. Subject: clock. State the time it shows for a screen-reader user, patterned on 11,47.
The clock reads 10,39
